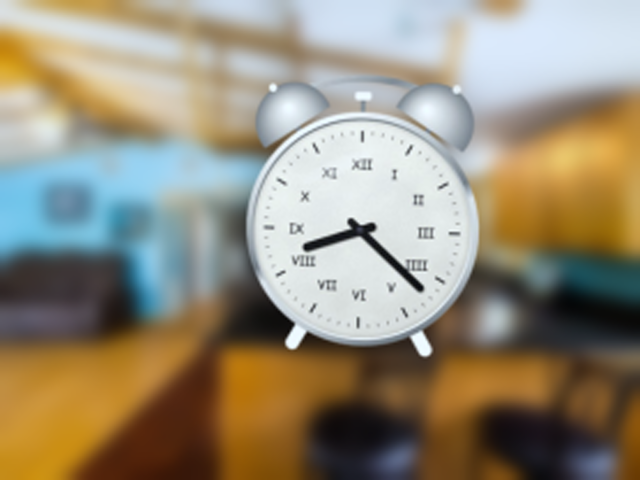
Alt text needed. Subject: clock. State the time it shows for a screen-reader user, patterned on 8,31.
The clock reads 8,22
